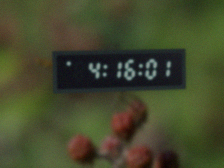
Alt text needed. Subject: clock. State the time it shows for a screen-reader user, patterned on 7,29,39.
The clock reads 4,16,01
